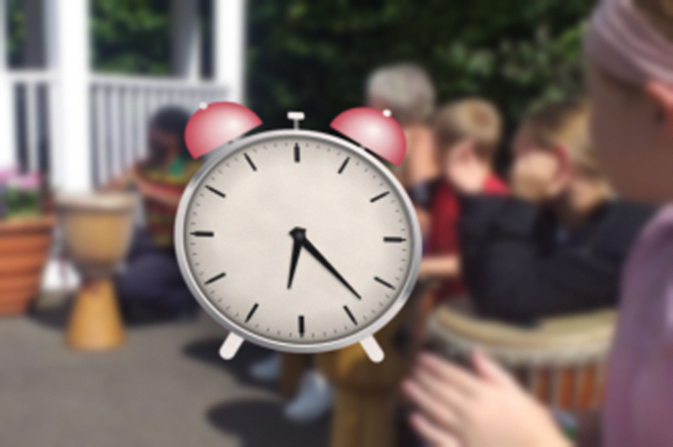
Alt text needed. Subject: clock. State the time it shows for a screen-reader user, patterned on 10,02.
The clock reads 6,23
